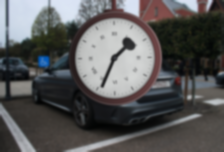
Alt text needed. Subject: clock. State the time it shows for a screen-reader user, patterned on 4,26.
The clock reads 1,34
